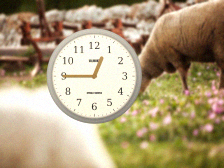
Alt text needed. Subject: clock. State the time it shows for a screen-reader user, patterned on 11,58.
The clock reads 12,45
